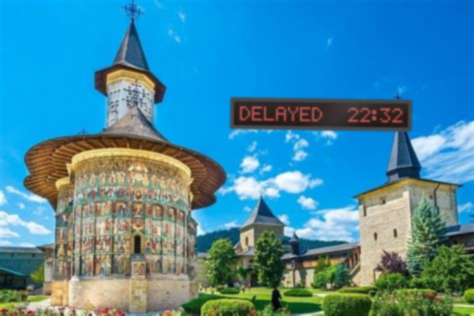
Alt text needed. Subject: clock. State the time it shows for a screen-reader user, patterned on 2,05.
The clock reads 22,32
